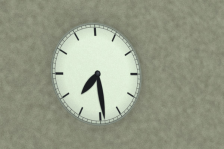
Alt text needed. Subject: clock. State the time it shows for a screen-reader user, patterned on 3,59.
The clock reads 7,29
